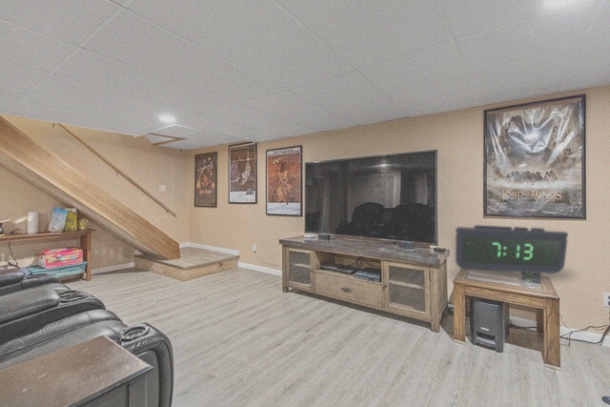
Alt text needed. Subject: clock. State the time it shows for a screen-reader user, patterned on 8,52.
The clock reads 7,13
